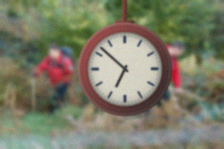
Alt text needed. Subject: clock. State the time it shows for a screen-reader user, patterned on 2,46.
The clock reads 6,52
